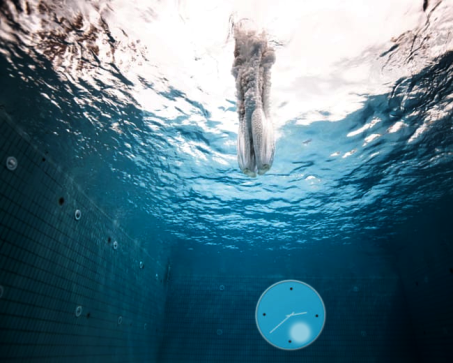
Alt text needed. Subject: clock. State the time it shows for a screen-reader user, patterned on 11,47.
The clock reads 2,38
